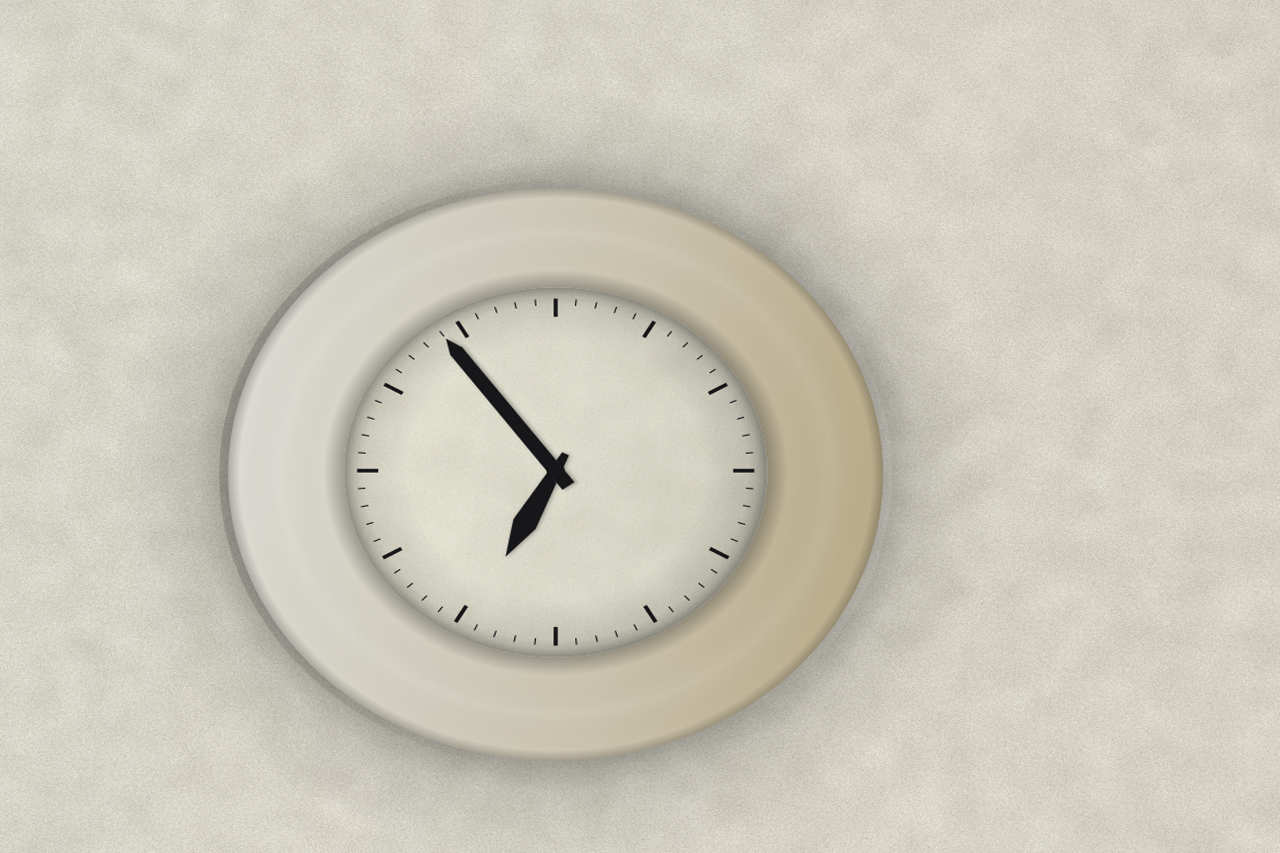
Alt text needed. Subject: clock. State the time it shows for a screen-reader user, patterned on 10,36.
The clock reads 6,54
